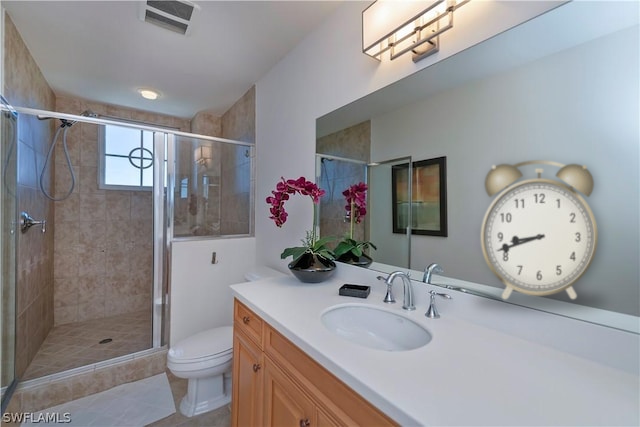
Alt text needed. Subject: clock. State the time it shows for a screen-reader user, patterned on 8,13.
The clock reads 8,42
